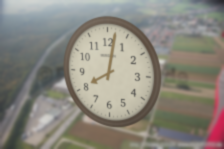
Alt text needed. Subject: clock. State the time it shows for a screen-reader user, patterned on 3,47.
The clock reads 8,02
